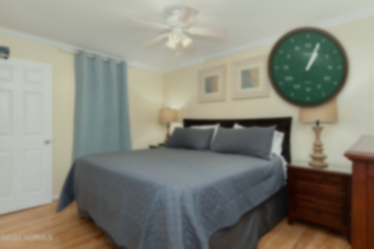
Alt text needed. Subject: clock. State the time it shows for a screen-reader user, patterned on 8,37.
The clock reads 1,04
